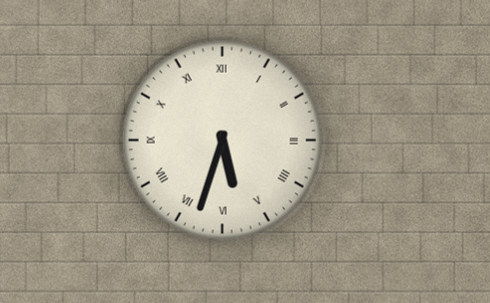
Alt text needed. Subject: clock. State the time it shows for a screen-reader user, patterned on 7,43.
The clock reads 5,33
